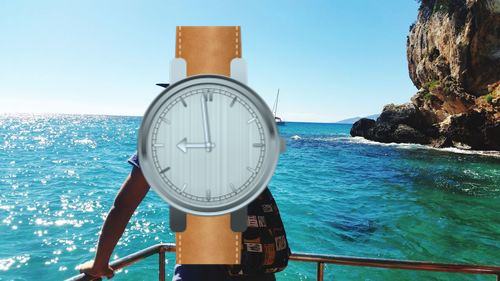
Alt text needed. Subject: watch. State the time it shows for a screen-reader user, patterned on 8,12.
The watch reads 8,59
